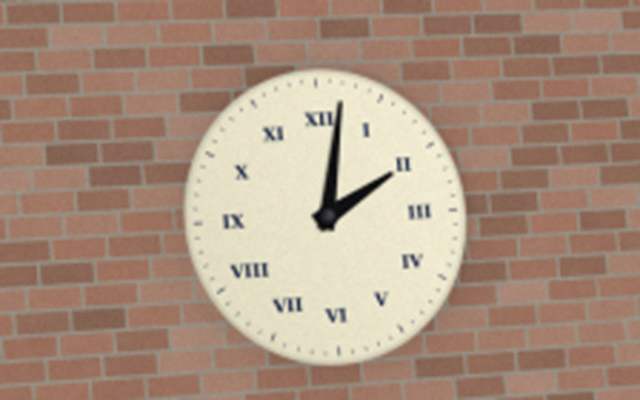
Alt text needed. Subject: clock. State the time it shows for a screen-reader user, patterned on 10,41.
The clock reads 2,02
